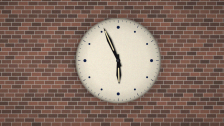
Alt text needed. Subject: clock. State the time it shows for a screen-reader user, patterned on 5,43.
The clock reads 5,56
